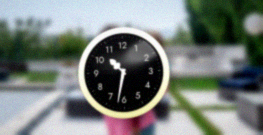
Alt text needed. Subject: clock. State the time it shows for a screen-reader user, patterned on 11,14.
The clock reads 10,32
